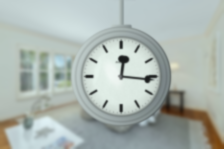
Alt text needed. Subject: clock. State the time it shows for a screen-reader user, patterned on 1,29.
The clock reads 12,16
